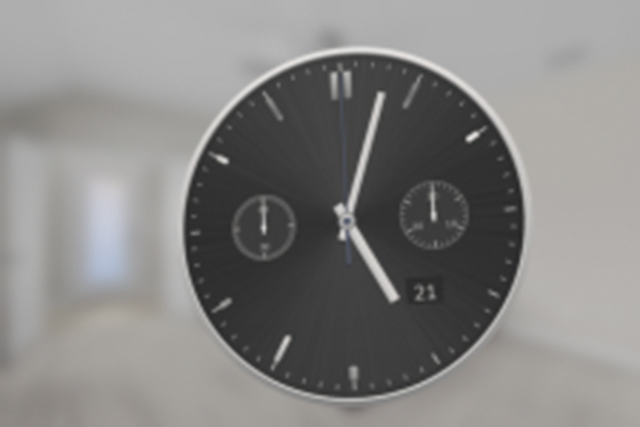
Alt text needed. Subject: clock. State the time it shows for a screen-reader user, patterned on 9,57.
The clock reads 5,03
